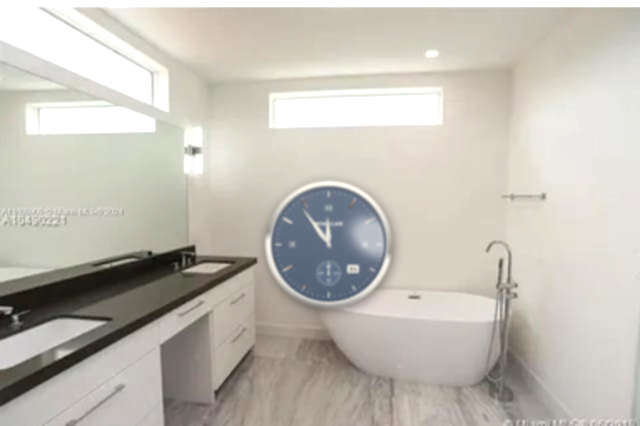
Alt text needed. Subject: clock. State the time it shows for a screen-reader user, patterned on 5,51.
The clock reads 11,54
